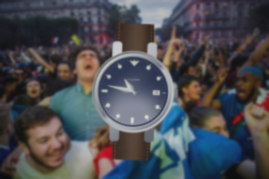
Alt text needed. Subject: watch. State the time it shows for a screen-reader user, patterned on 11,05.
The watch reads 10,47
